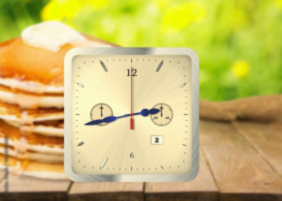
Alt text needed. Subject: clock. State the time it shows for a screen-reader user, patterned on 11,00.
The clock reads 2,43
